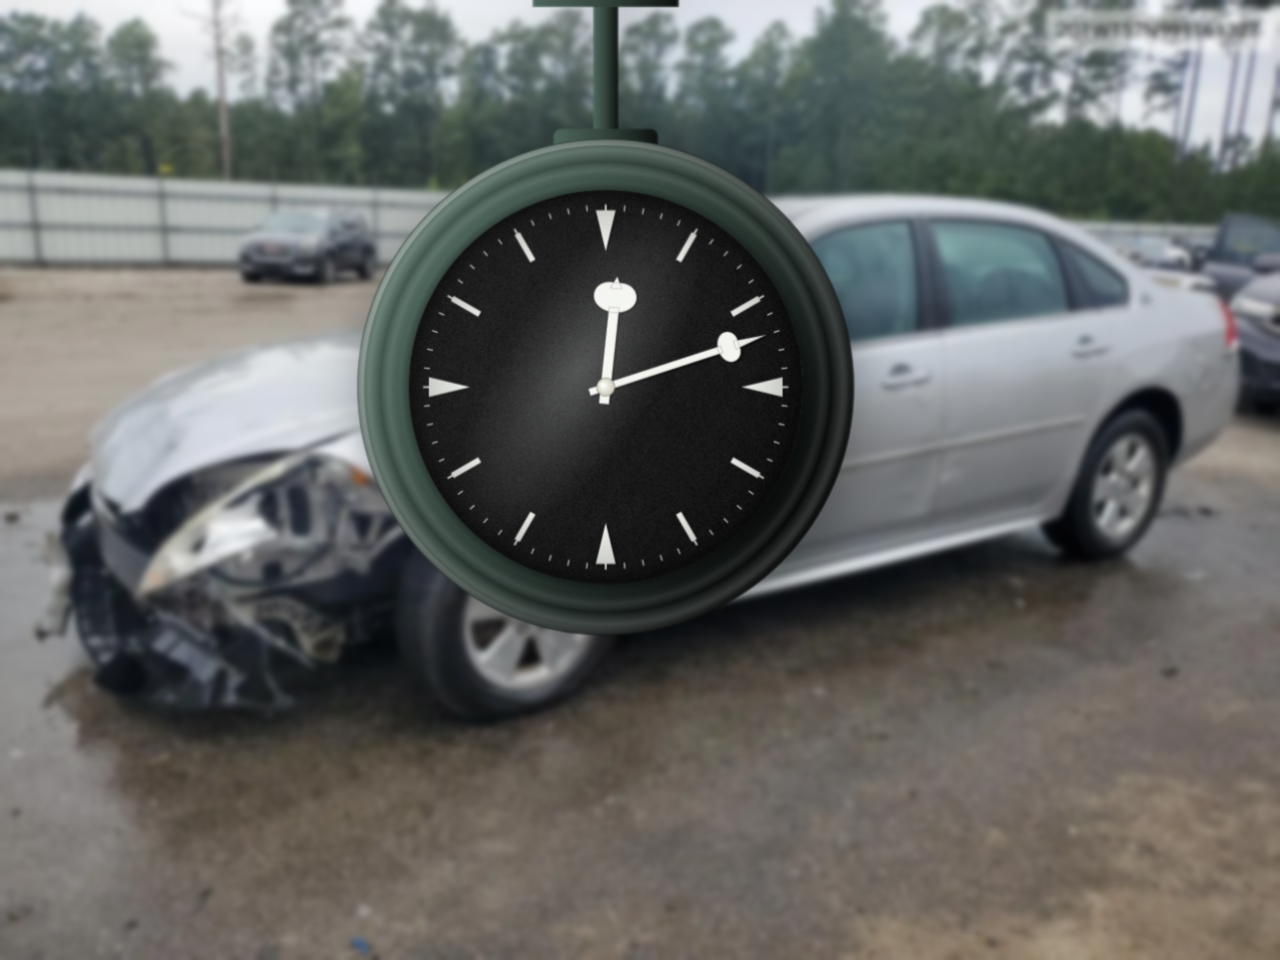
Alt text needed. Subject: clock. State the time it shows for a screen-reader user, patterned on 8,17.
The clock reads 12,12
